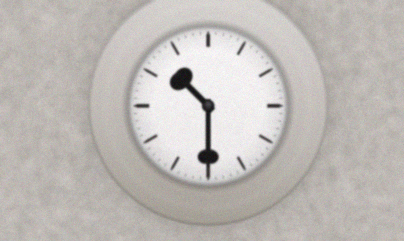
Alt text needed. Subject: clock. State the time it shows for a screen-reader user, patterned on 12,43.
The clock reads 10,30
